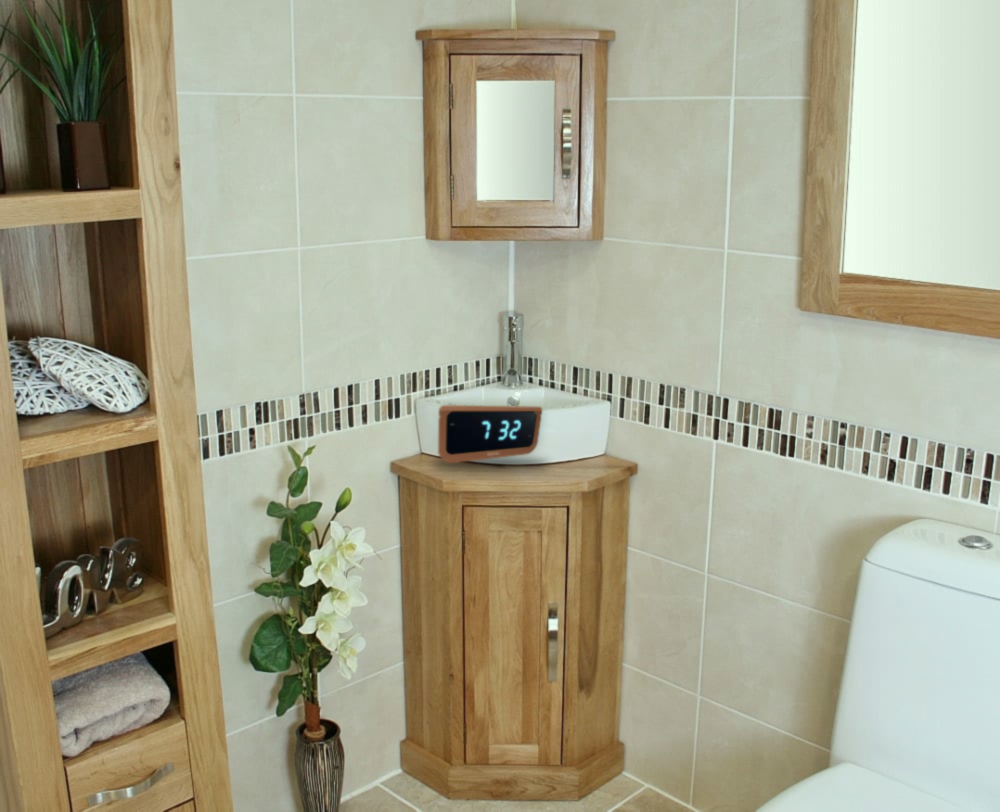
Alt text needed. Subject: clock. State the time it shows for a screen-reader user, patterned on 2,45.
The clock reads 7,32
